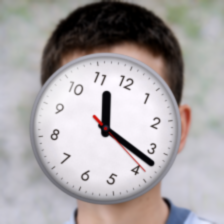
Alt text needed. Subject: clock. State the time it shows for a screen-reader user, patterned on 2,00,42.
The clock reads 11,17,19
